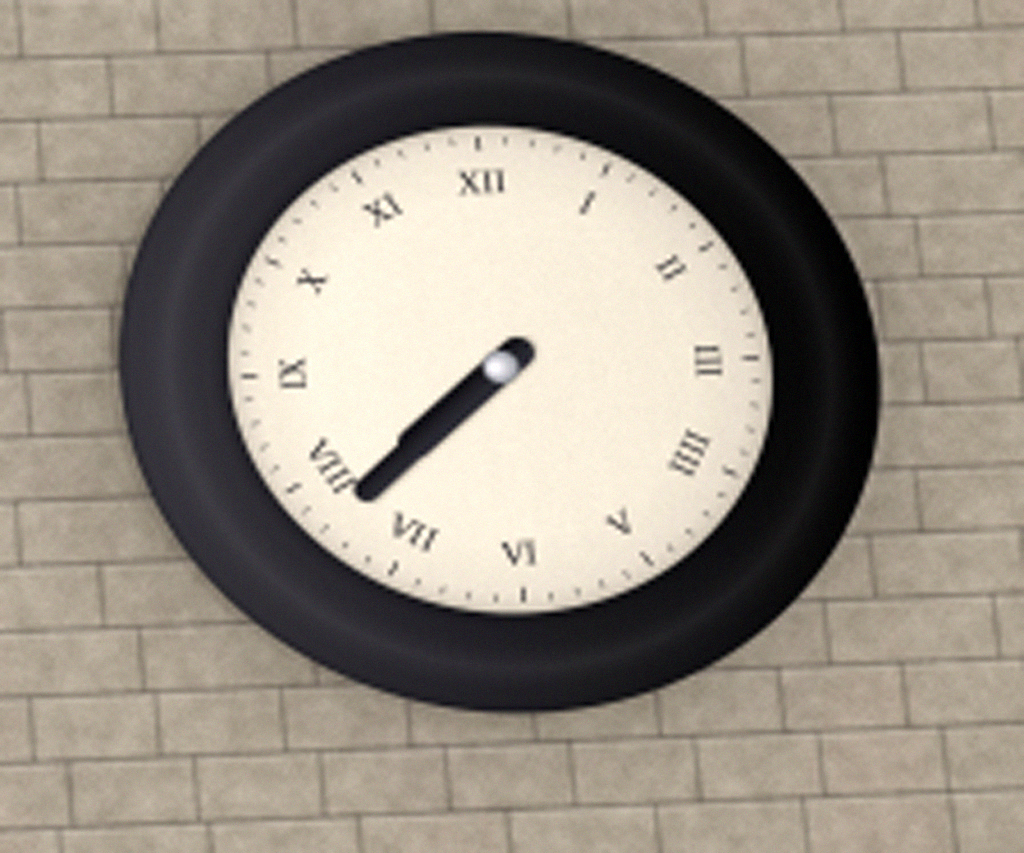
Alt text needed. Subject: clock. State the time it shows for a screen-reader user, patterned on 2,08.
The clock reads 7,38
